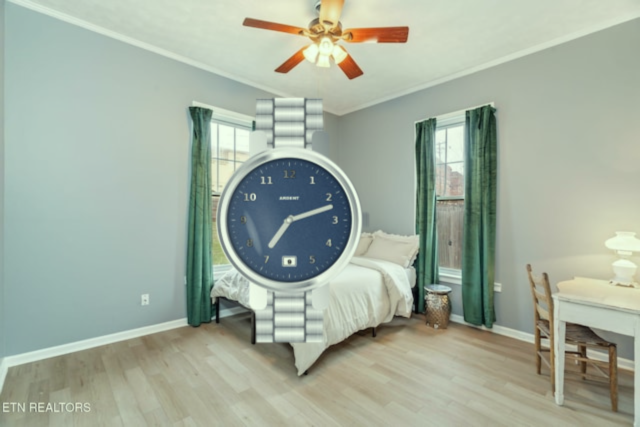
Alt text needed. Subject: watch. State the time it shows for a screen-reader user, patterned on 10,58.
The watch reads 7,12
